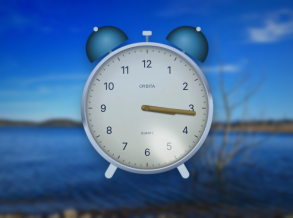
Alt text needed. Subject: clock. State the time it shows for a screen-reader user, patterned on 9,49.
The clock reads 3,16
